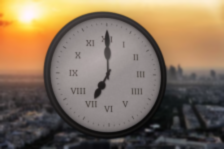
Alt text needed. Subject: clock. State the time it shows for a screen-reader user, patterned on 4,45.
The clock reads 7,00
